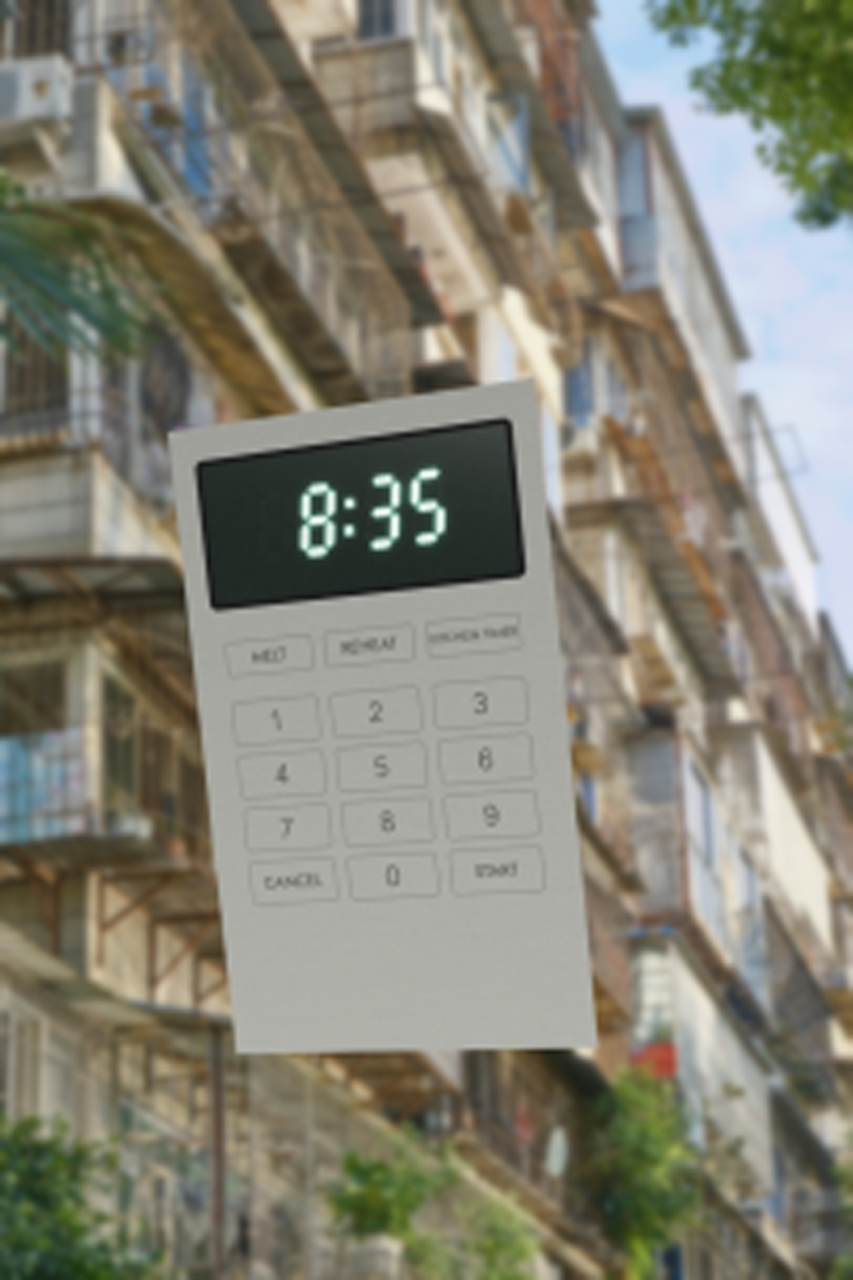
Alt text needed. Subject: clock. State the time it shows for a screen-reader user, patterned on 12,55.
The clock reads 8,35
